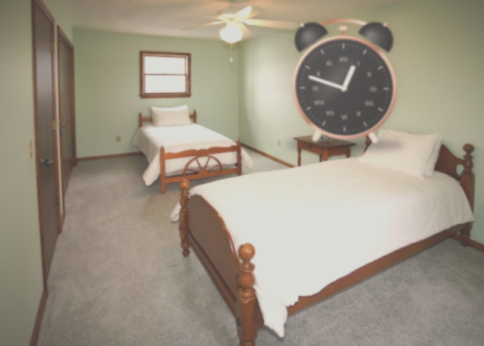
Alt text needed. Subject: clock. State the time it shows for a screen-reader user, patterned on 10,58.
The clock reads 12,48
